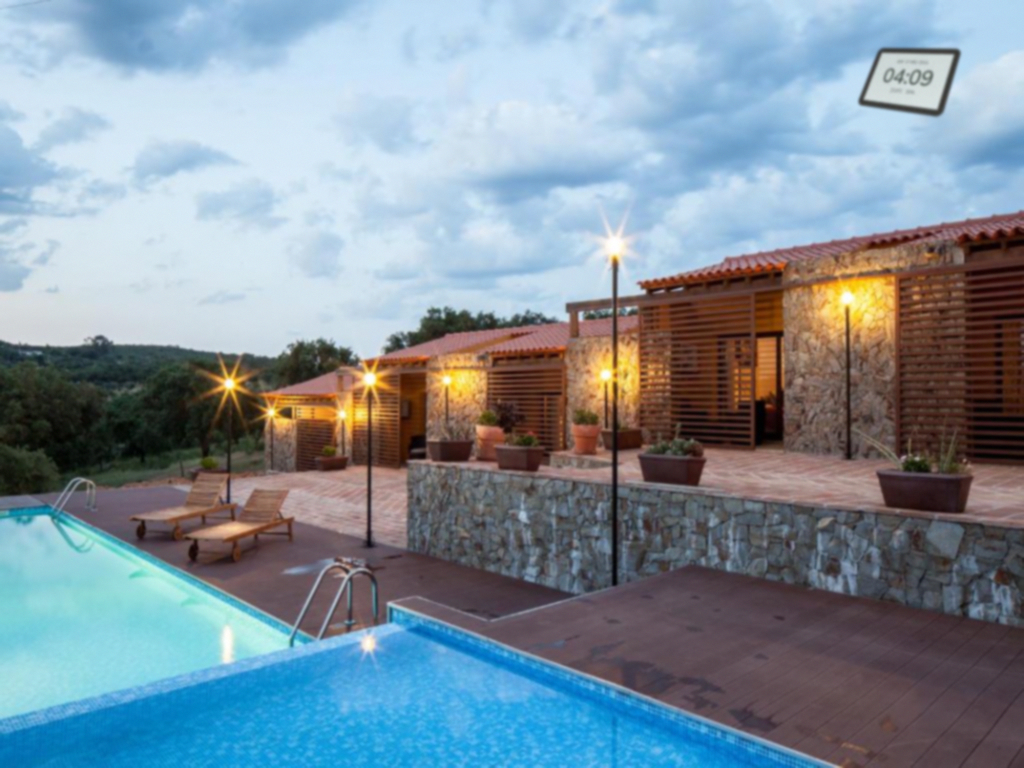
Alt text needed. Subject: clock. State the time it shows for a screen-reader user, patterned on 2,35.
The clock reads 4,09
